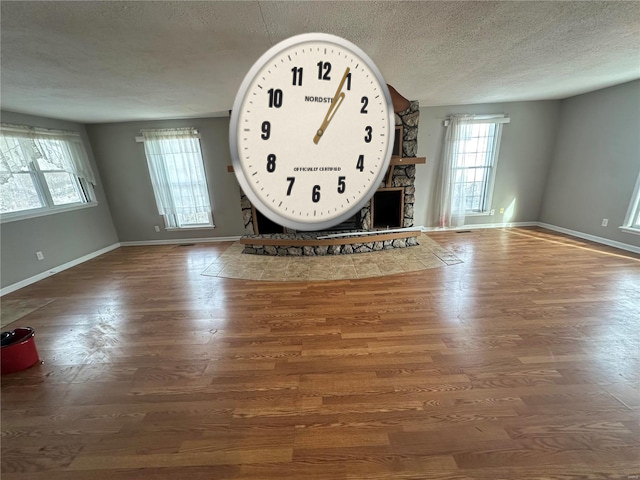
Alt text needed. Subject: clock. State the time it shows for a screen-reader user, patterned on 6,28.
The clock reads 1,04
